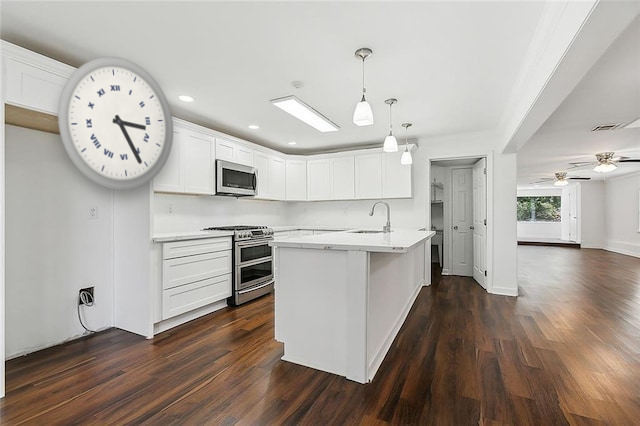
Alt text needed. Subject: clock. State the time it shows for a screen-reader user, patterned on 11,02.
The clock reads 3,26
